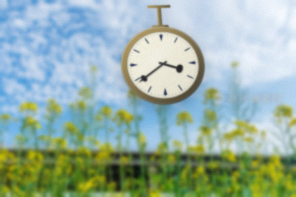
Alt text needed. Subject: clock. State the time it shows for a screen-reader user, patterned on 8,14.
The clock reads 3,39
